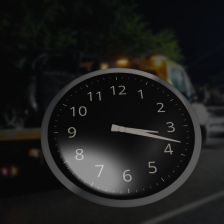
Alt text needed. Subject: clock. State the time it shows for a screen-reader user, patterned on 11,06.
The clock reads 3,18
